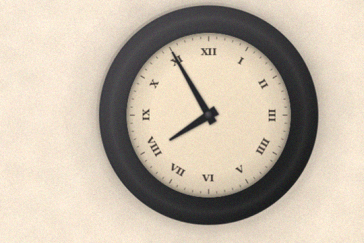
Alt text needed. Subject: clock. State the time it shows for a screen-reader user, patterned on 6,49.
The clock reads 7,55
